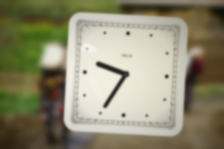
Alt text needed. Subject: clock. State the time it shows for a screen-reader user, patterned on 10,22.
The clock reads 9,35
